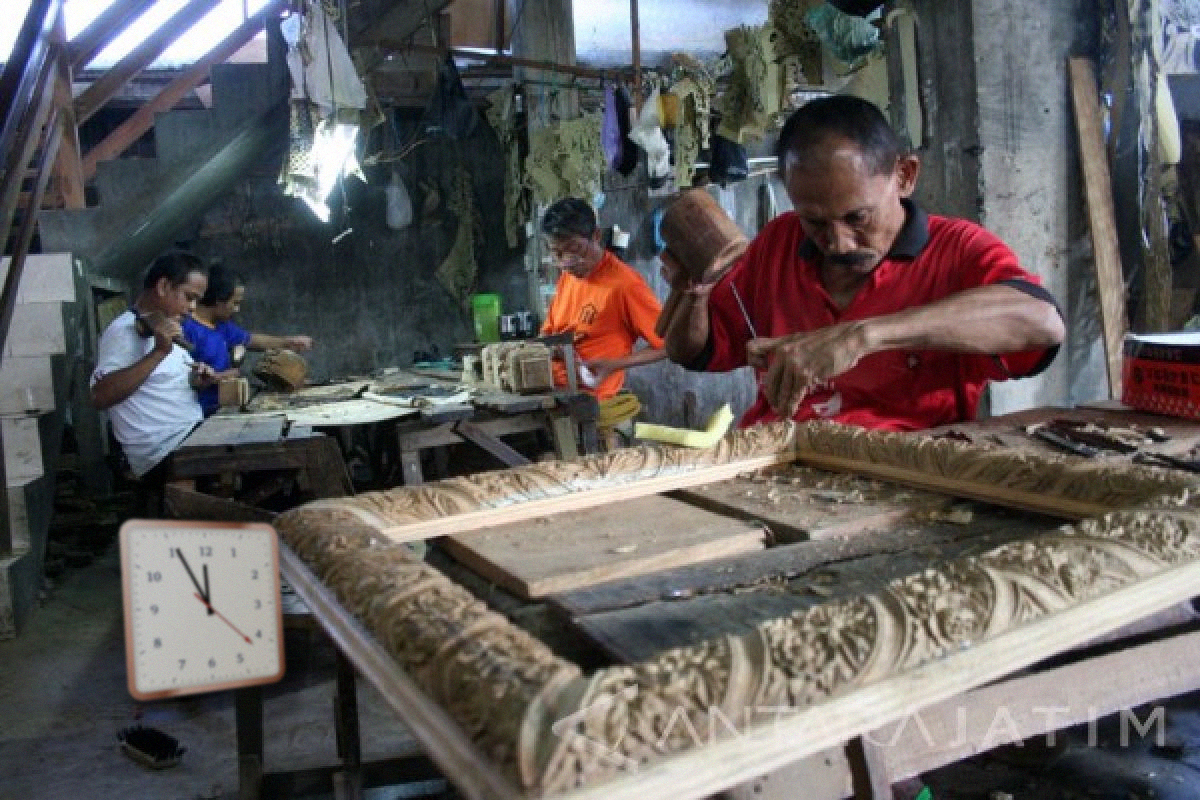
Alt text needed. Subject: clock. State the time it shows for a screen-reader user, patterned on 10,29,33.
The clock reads 11,55,22
